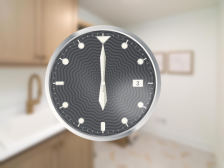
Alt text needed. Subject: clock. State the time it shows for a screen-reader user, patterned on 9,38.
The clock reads 6,00
